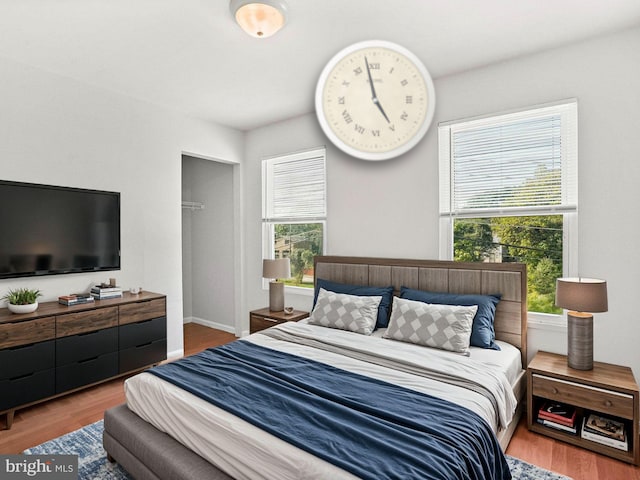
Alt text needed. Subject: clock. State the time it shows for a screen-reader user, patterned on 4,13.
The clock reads 4,58
